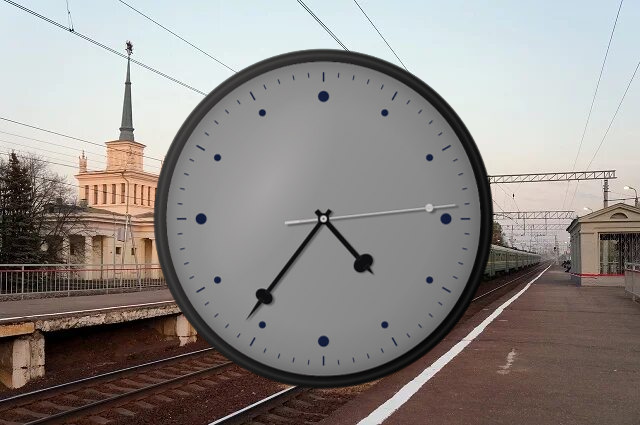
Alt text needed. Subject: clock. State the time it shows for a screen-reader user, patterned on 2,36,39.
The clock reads 4,36,14
